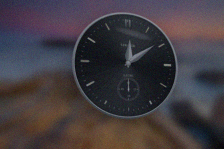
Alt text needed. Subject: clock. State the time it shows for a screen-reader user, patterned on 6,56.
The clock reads 12,09
